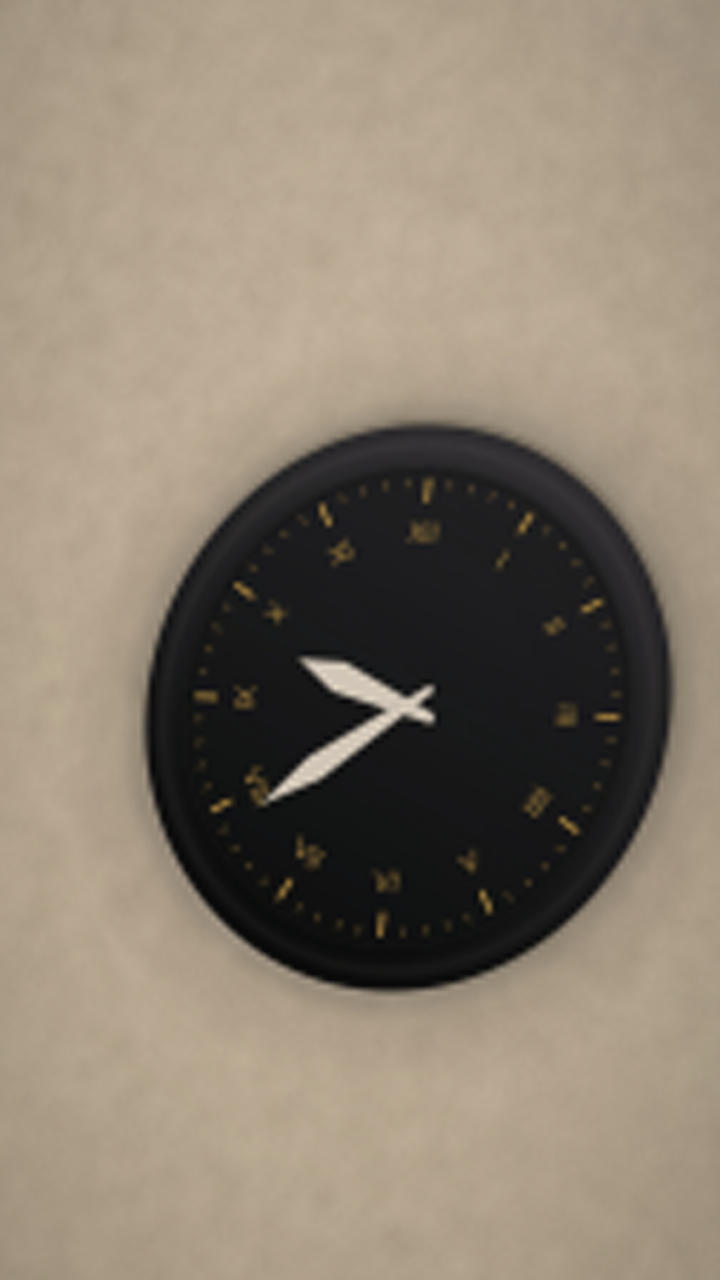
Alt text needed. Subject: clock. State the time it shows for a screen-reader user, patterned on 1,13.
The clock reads 9,39
